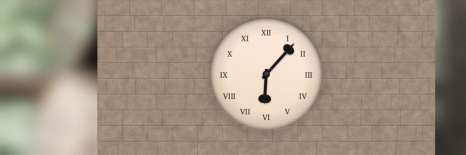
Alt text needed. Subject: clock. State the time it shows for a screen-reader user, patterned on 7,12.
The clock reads 6,07
